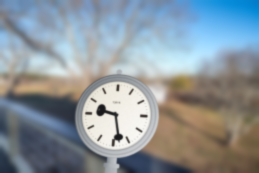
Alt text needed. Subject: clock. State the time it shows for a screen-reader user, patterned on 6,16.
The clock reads 9,28
